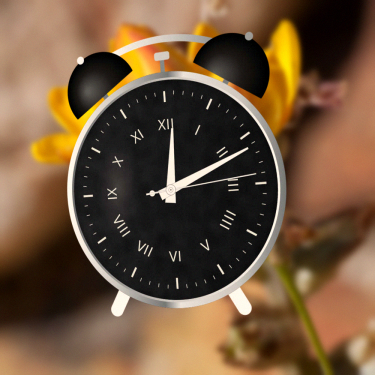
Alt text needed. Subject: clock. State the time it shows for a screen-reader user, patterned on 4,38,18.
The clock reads 12,11,14
